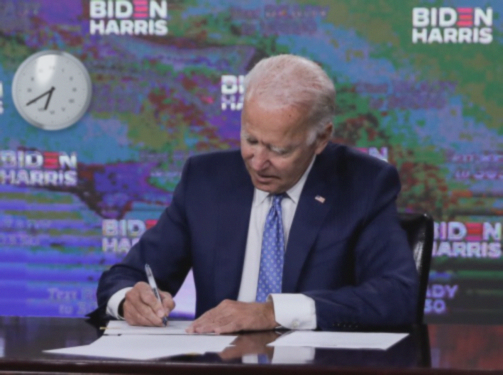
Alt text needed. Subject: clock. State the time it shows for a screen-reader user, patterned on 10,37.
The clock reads 6,40
